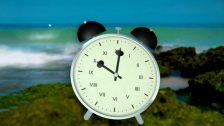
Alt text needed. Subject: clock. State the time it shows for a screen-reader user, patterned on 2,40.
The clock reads 10,01
